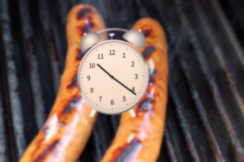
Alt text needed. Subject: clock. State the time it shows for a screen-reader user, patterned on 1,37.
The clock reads 10,21
